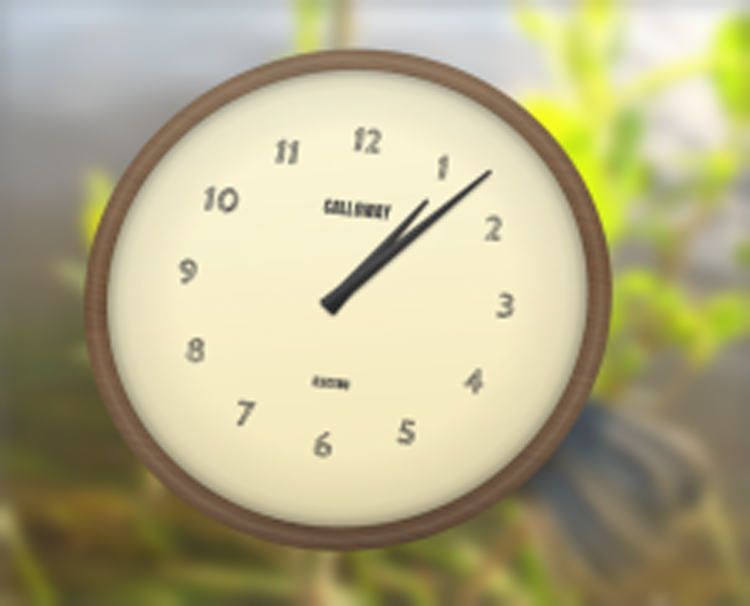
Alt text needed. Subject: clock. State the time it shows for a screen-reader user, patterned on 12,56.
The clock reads 1,07
